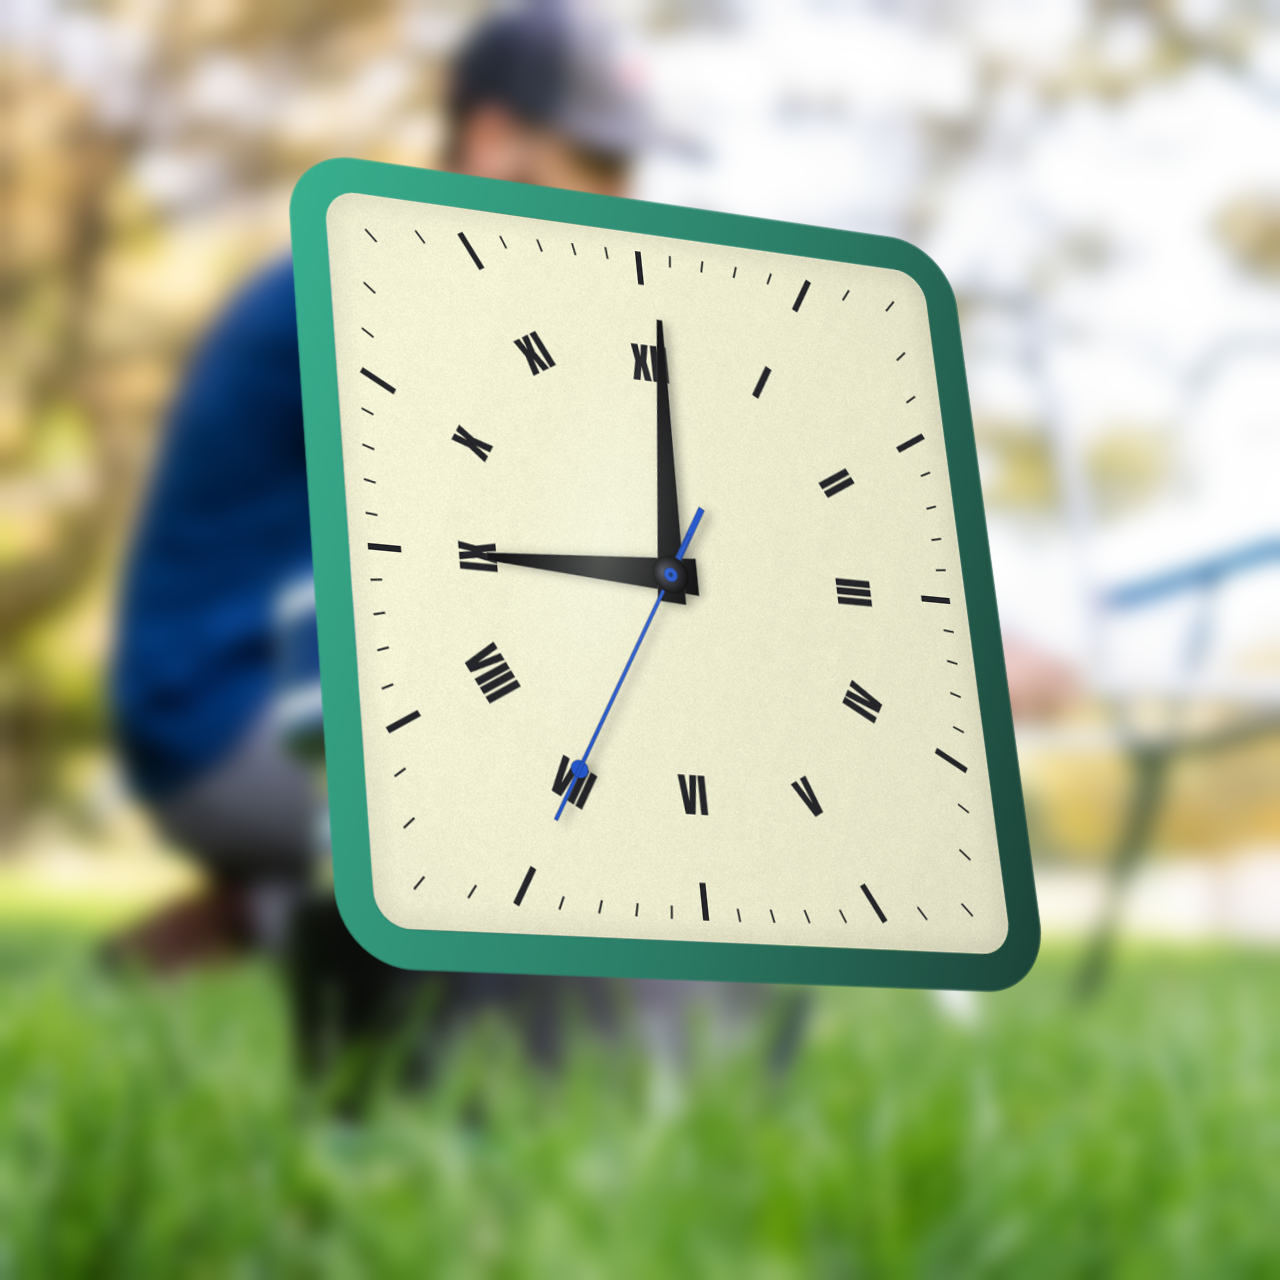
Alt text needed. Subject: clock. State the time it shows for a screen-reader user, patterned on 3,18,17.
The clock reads 9,00,35
